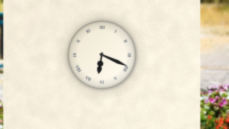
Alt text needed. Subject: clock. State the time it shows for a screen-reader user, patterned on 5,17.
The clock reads 6,19
